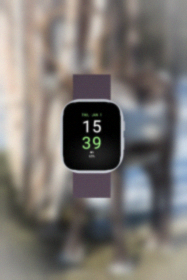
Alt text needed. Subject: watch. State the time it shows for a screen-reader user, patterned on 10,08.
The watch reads 15,39
